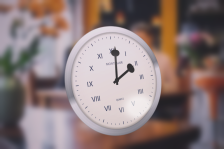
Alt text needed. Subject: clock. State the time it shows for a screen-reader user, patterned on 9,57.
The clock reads 2,01
